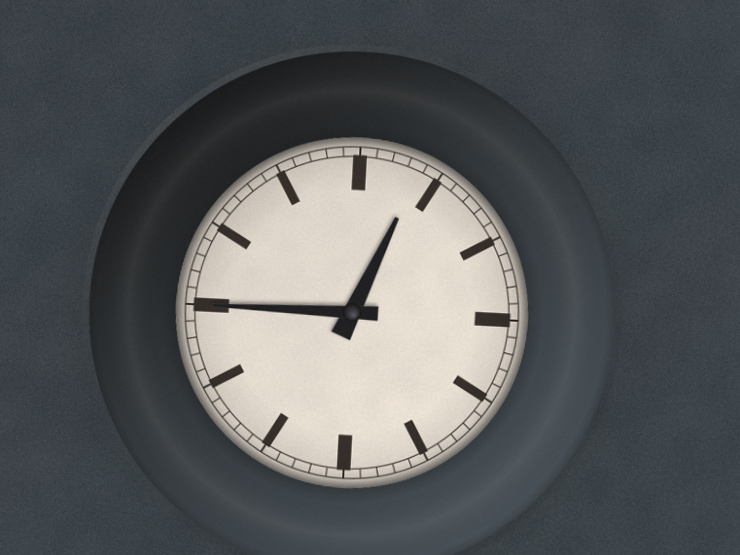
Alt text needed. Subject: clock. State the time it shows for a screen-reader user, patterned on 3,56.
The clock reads 12,45
